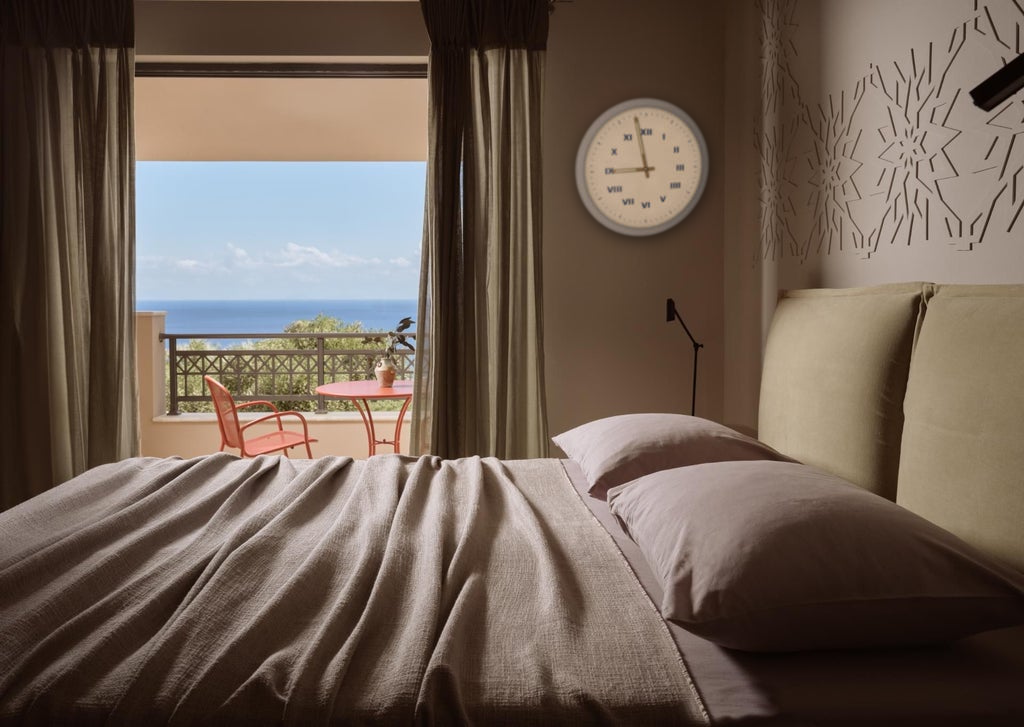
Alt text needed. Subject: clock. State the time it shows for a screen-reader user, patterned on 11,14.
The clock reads 8,58
